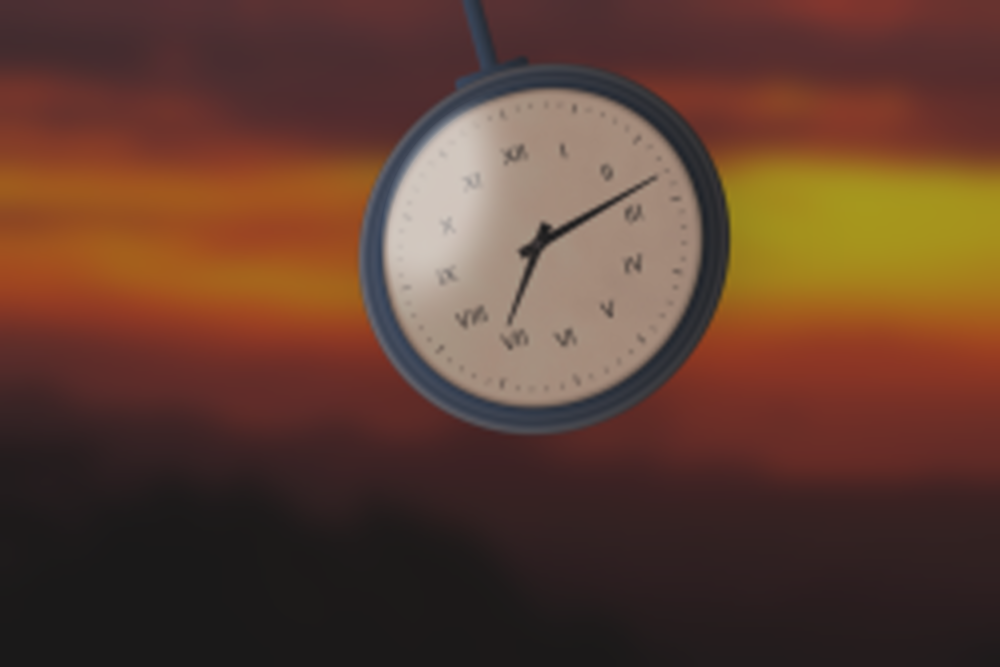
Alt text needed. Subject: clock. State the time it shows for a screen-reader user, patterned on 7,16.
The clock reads 7,13
